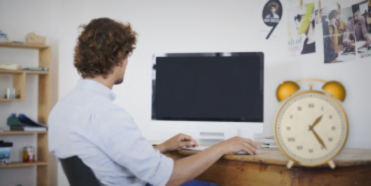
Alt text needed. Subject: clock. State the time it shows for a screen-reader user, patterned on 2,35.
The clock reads 1,24
